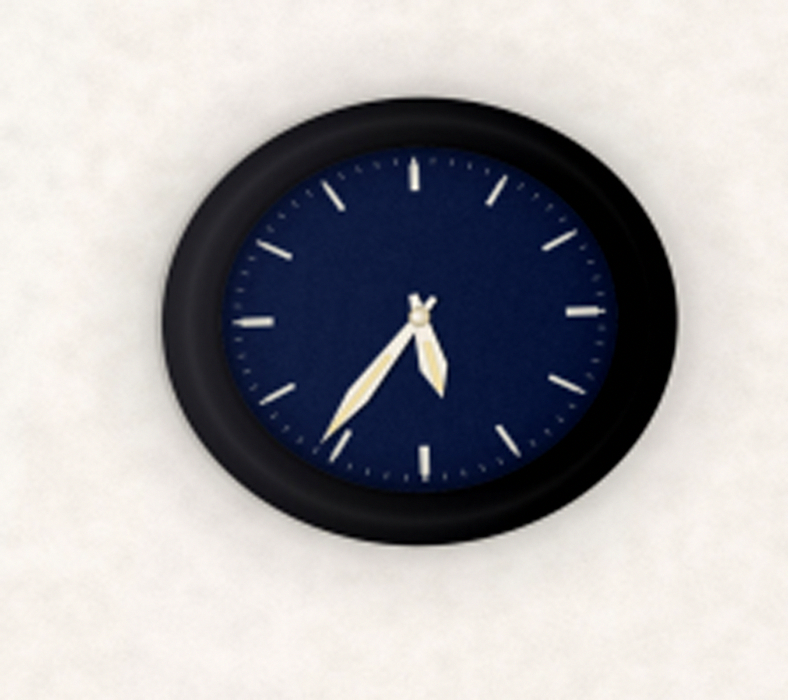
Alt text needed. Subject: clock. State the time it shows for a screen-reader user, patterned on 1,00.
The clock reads 5,36
